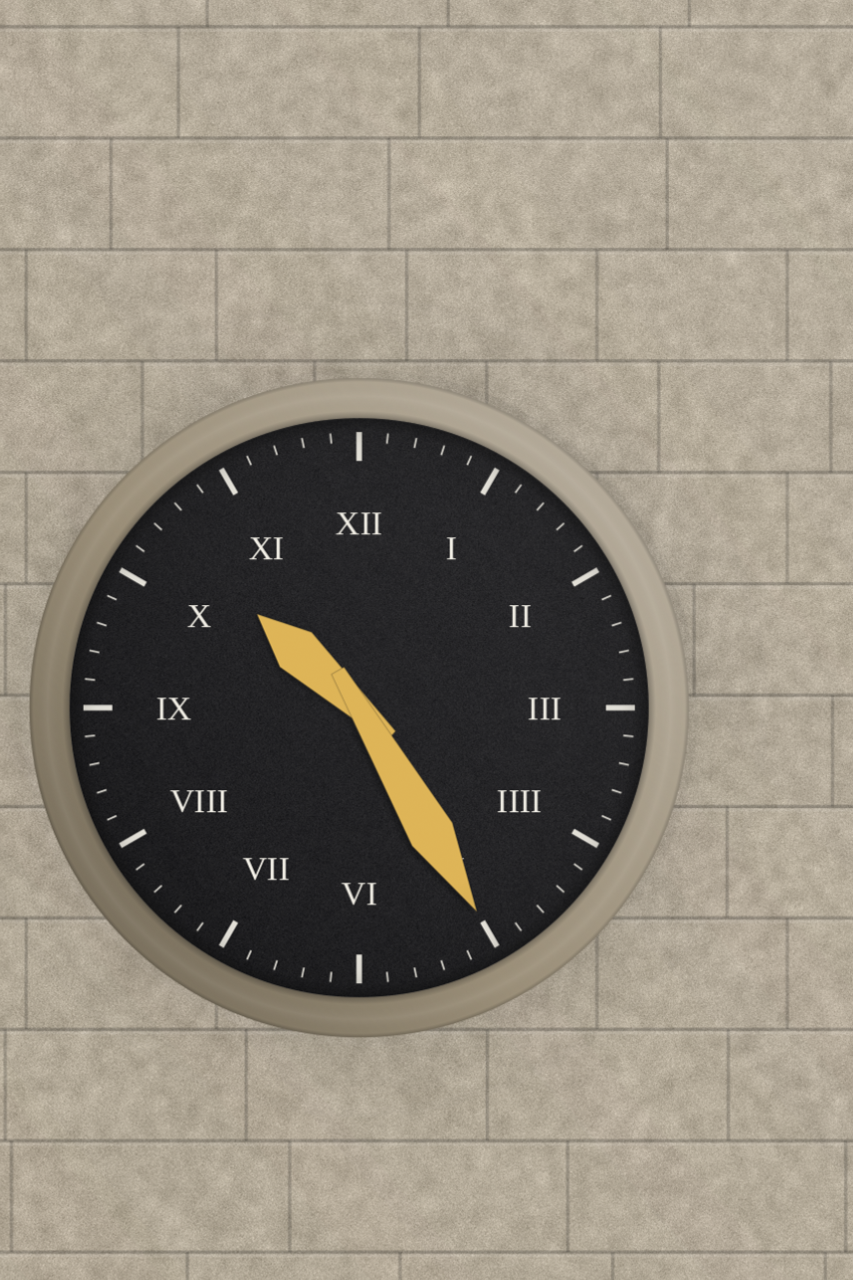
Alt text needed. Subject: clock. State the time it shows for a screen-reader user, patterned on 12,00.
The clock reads 10,25
